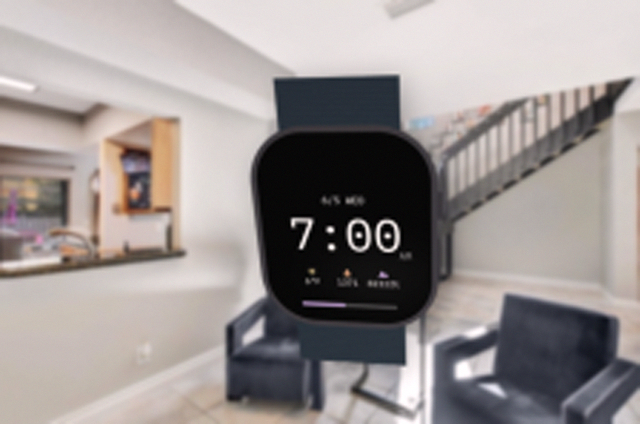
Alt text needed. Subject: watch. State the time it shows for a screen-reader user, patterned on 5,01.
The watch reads 7,00
